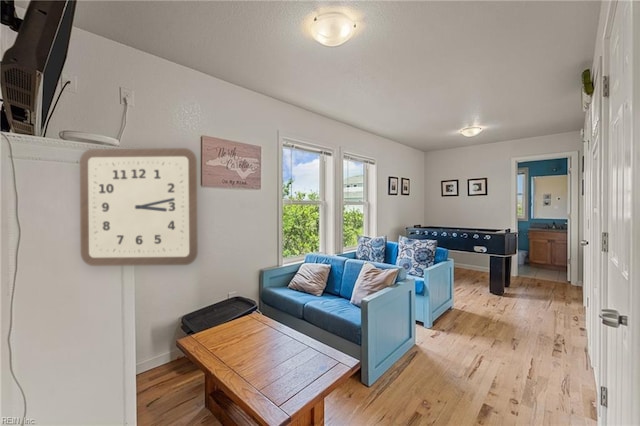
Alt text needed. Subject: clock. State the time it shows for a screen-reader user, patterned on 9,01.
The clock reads 3,13
